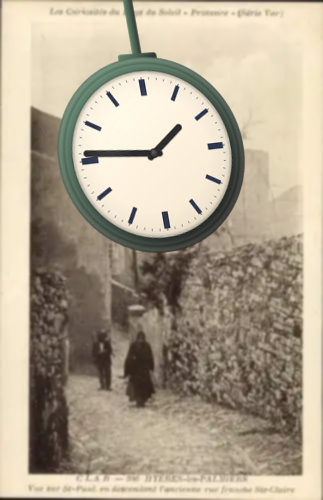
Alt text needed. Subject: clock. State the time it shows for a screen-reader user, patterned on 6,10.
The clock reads 1,46
